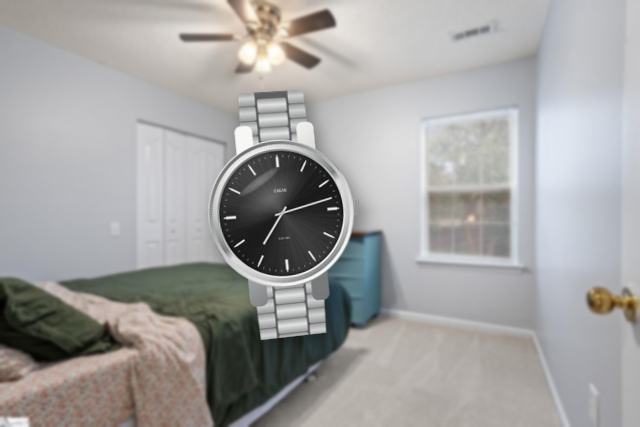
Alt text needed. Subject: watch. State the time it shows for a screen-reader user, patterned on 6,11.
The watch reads 7,13
